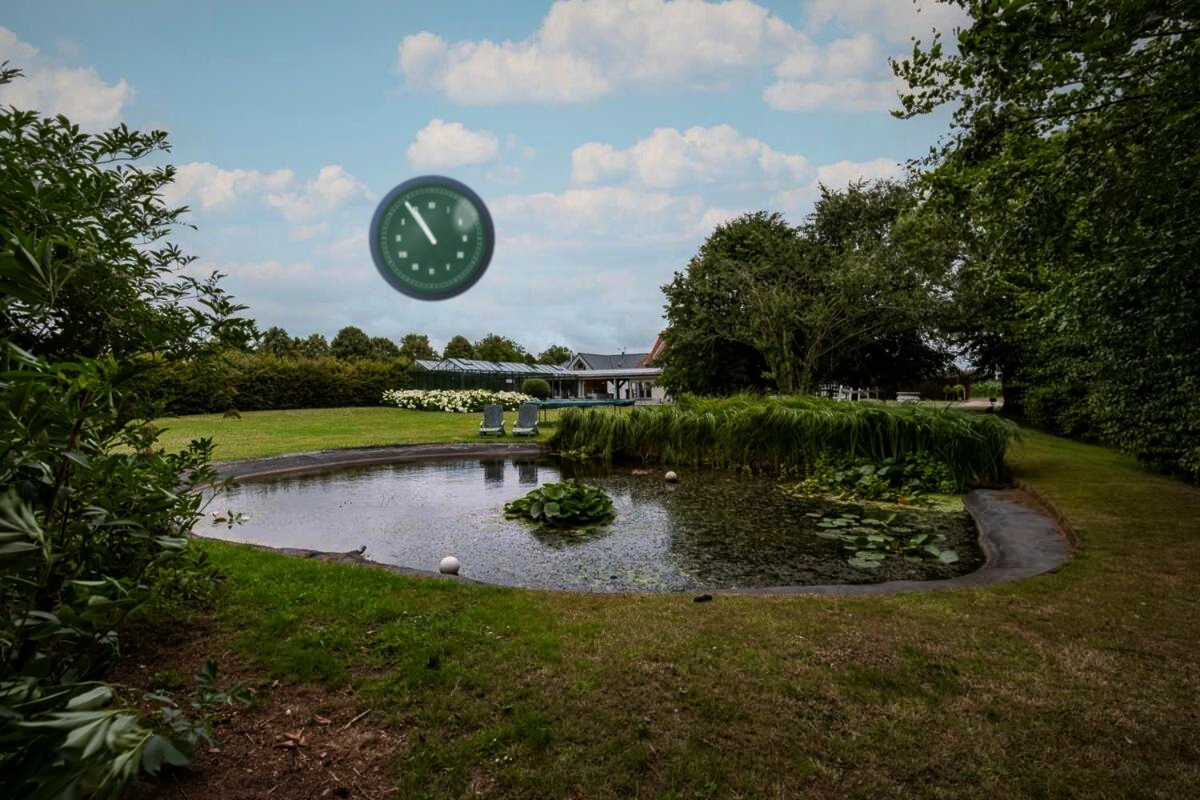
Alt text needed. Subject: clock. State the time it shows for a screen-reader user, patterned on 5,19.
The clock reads 10,54
